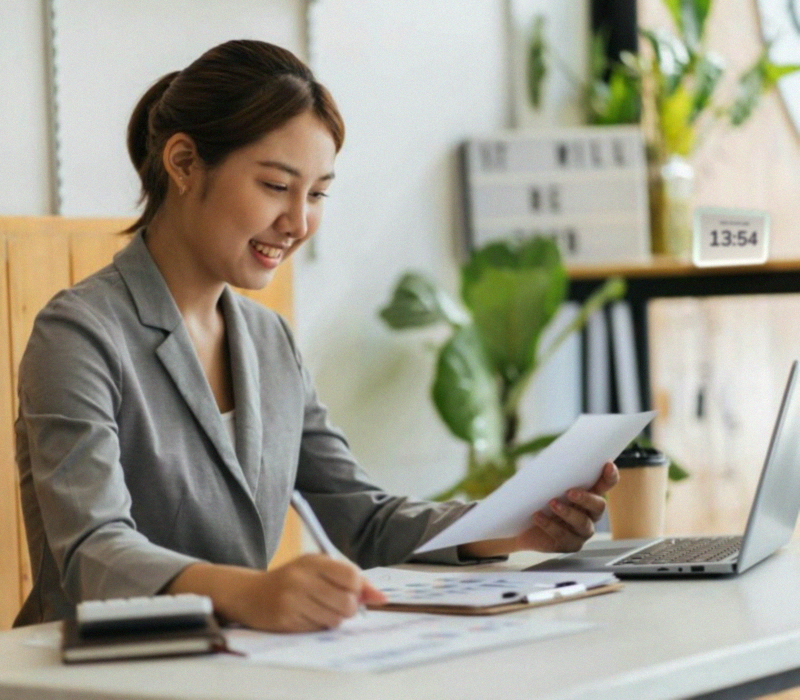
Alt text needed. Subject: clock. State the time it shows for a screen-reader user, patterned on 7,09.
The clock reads 13,54
